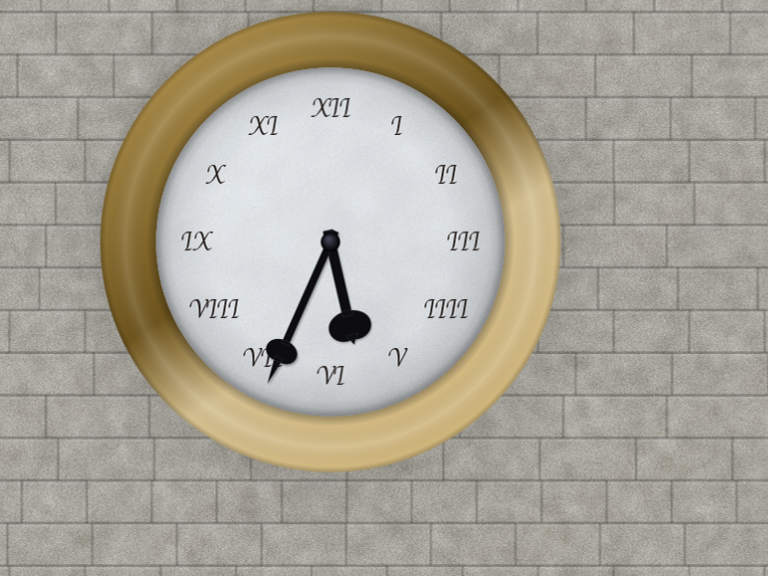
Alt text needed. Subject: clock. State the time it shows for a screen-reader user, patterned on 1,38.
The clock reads 5,34
